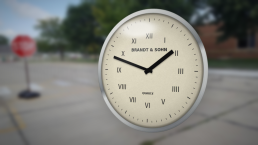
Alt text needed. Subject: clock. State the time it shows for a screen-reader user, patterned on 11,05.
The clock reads 1,48
